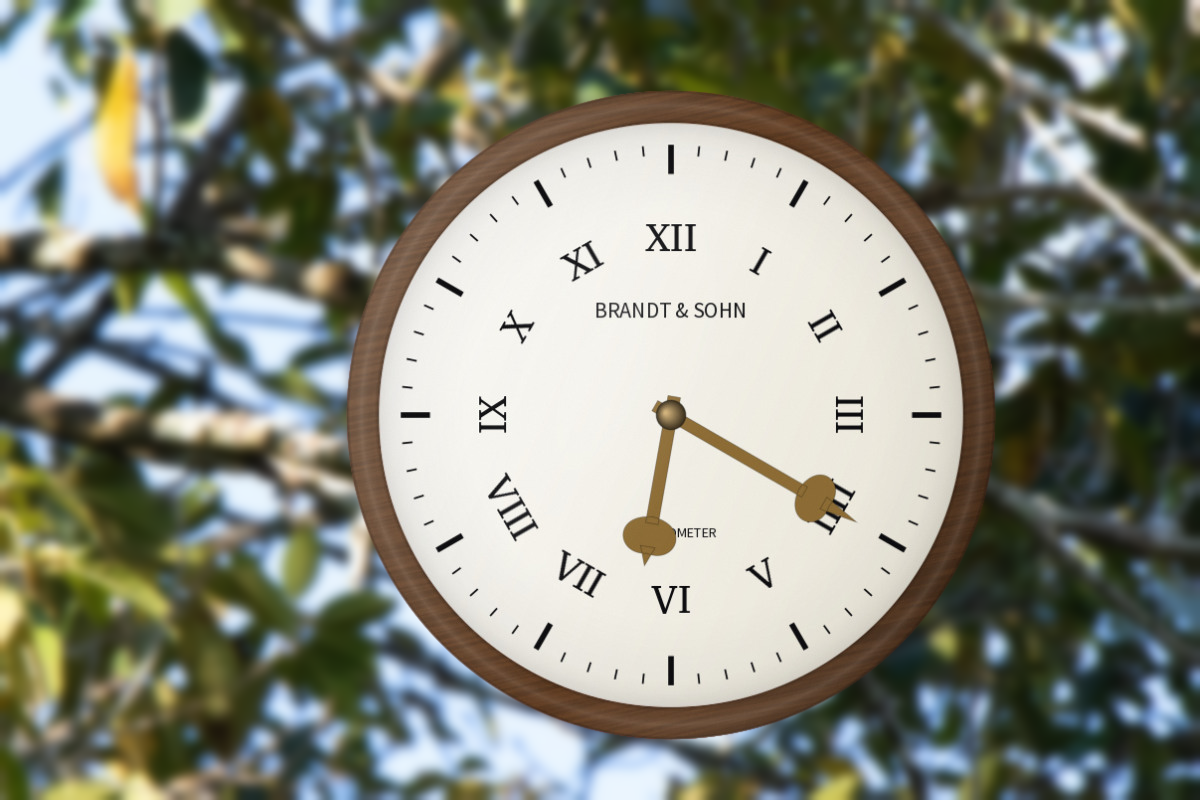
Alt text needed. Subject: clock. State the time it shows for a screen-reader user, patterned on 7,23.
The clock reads 6,20
